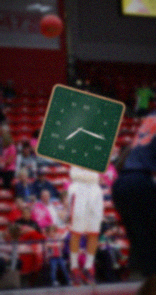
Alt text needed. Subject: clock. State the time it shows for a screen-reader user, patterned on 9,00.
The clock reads 7,16
